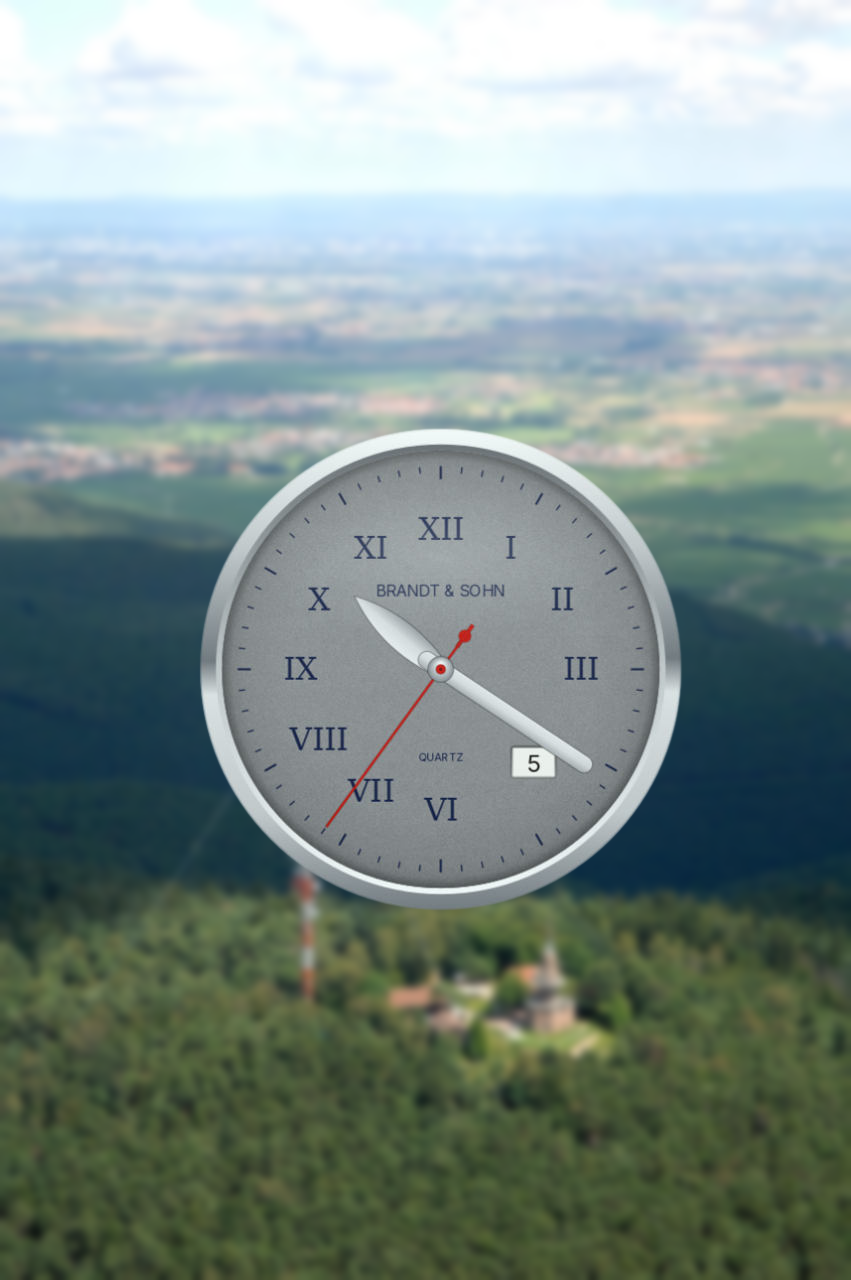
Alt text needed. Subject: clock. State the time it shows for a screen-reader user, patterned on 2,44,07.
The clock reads 10,20,36
